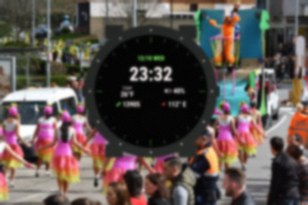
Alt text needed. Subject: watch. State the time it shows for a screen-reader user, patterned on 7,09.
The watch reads 23,32
